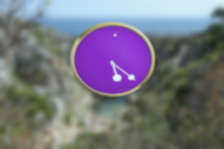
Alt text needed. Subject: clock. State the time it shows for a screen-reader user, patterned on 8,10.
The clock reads 5,21
